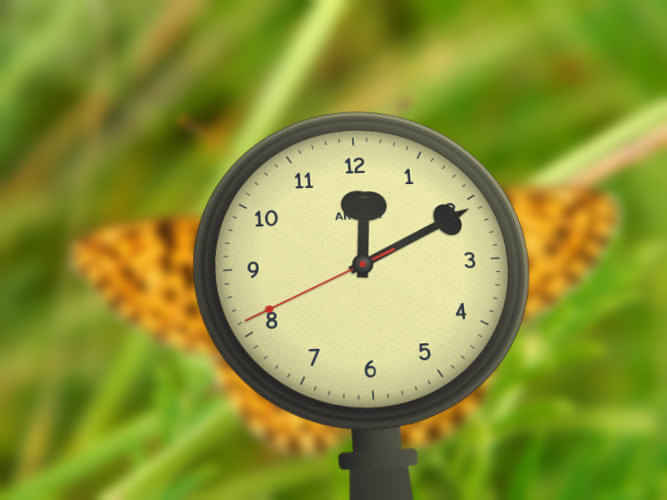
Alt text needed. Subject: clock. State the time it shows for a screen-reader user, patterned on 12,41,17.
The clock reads 12,10,41
